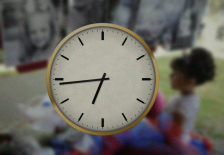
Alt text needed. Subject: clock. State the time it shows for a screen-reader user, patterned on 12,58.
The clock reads 6,44
